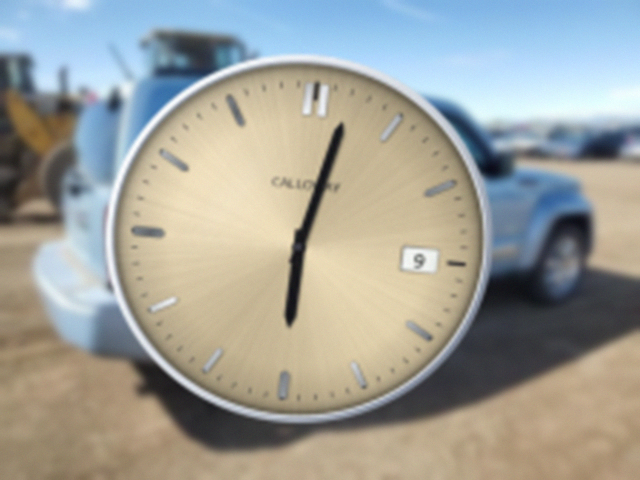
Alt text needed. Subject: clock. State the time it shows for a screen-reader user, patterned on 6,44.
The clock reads 6,02
